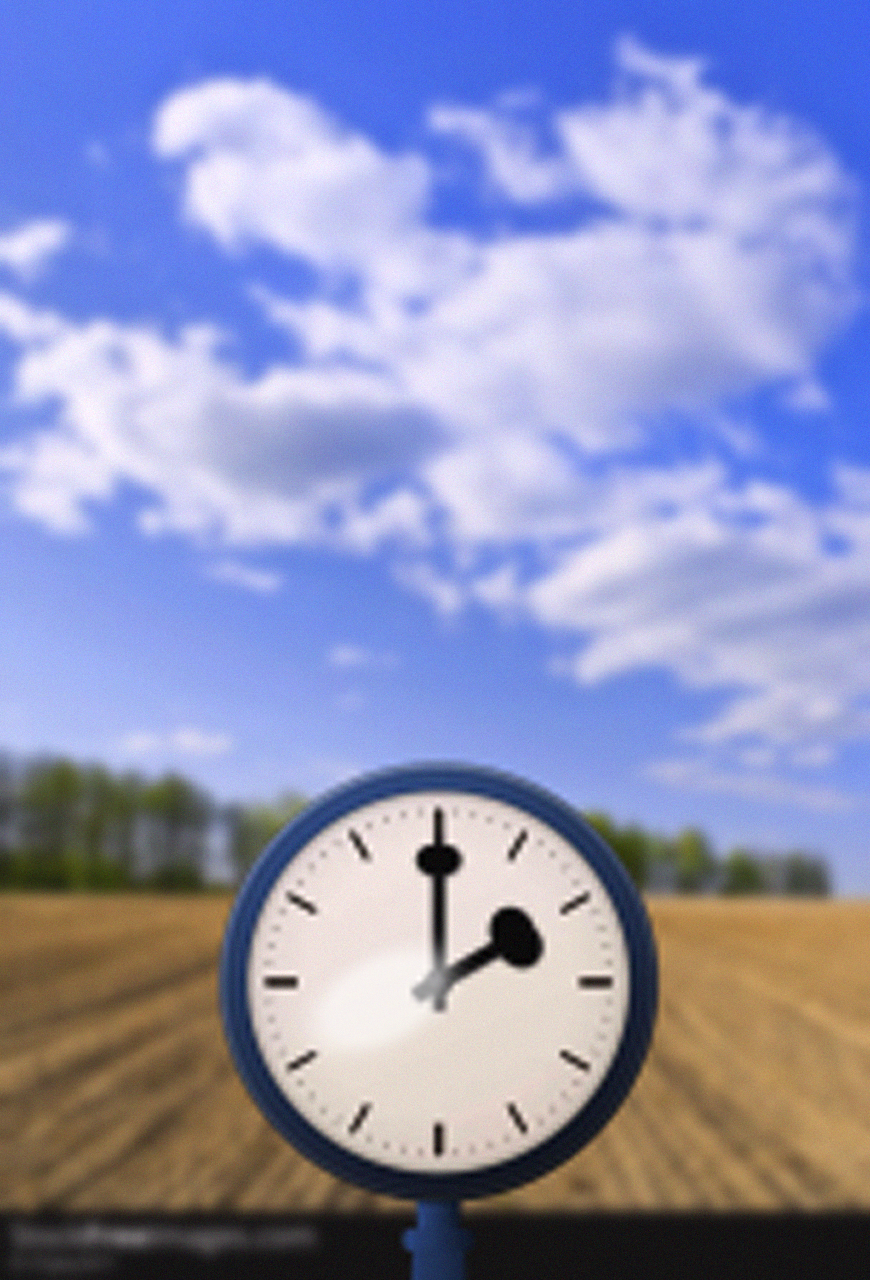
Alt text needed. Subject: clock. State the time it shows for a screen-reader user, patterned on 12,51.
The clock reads 2,00
